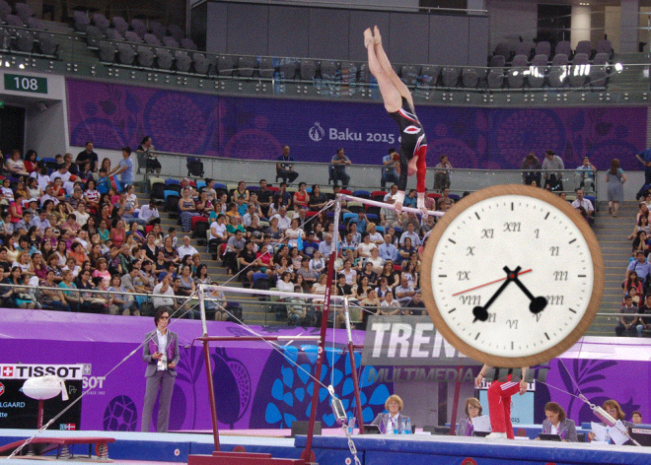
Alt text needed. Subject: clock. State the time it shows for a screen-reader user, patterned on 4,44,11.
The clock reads 4,36,42
